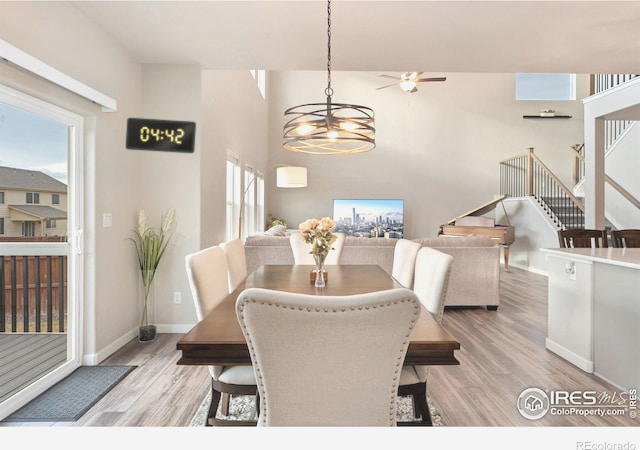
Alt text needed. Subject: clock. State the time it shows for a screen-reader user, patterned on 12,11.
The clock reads 4,42
